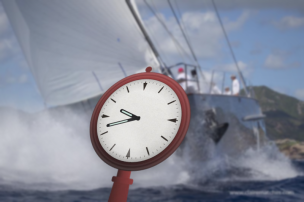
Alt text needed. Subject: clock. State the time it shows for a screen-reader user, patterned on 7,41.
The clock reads 9,42
